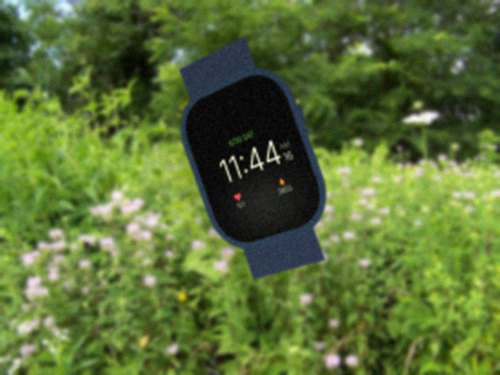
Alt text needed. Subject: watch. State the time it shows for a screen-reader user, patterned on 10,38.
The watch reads 11,44
